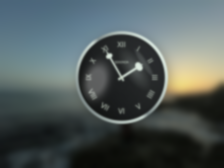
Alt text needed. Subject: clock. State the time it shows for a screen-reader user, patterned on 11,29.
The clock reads 1,55
